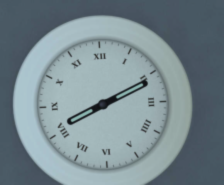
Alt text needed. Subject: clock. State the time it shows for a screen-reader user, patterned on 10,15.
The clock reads 8,11
